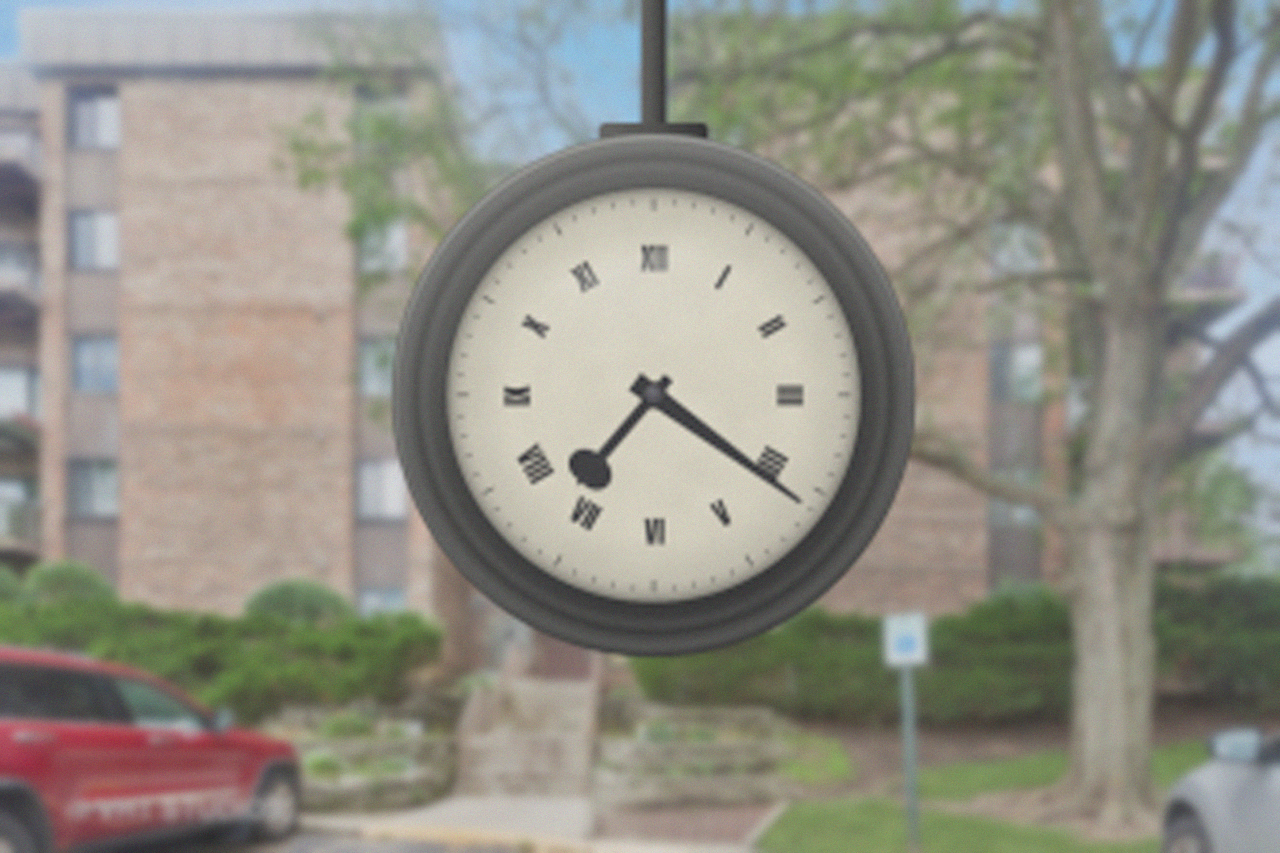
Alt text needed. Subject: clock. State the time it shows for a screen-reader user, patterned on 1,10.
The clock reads 7,21
